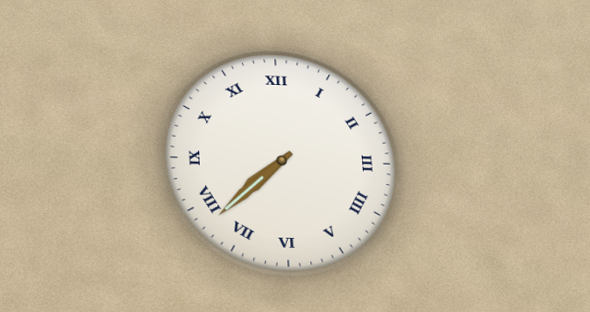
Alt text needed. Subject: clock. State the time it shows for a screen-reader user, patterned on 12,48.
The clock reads 7,38
